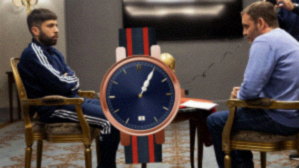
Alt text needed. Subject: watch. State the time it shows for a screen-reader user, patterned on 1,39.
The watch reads 1,05
